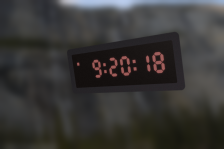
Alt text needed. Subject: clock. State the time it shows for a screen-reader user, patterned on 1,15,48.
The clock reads 9,20,18
